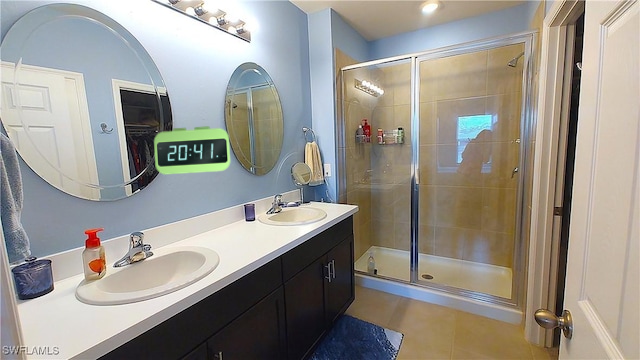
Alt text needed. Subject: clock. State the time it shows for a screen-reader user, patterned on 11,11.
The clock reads 20,41
